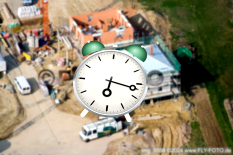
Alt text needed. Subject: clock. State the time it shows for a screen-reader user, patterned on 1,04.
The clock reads 6,17
